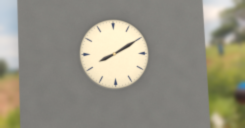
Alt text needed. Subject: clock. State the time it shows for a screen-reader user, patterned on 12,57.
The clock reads 8,10
